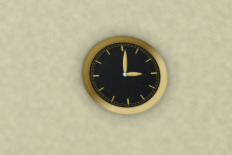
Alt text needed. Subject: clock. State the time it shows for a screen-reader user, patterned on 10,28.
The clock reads 3,01
